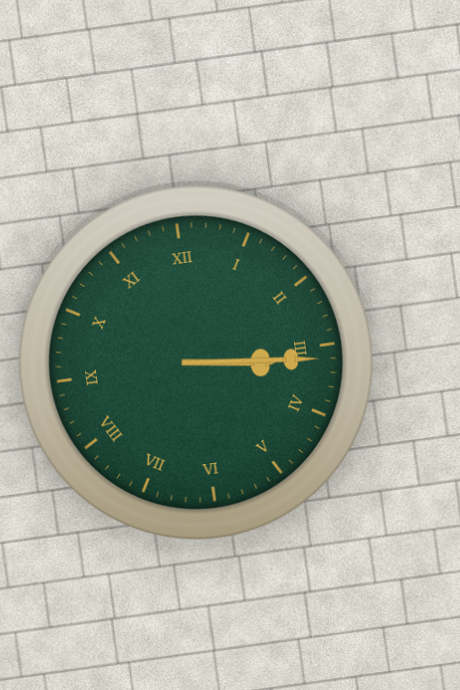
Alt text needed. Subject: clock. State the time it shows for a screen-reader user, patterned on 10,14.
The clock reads 3,16
